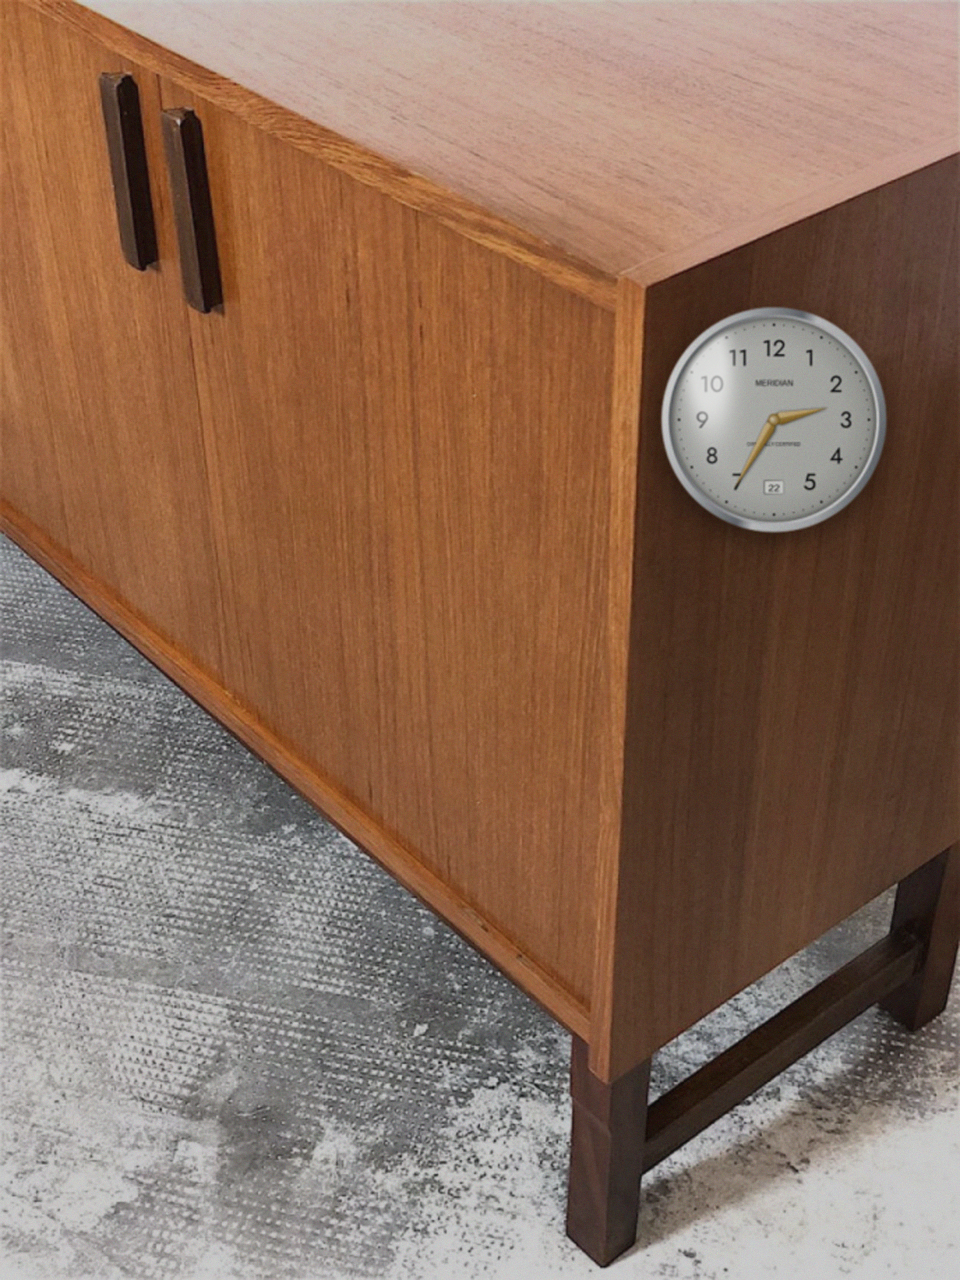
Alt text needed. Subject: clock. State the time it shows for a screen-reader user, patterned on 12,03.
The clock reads 2,35
